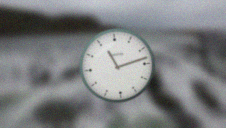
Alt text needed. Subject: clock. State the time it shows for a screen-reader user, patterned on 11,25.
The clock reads 11,13
